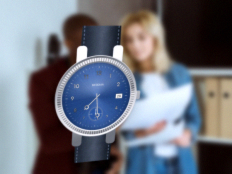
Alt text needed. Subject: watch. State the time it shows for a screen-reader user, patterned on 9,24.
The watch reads 7,29
